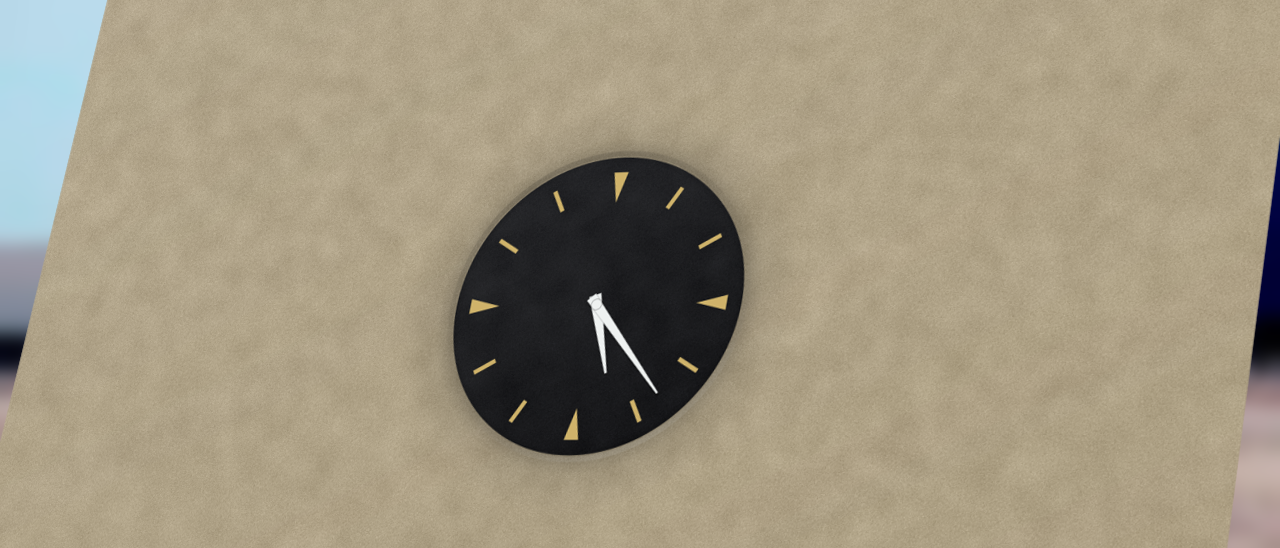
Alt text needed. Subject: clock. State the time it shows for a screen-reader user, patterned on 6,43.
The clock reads 5,23
